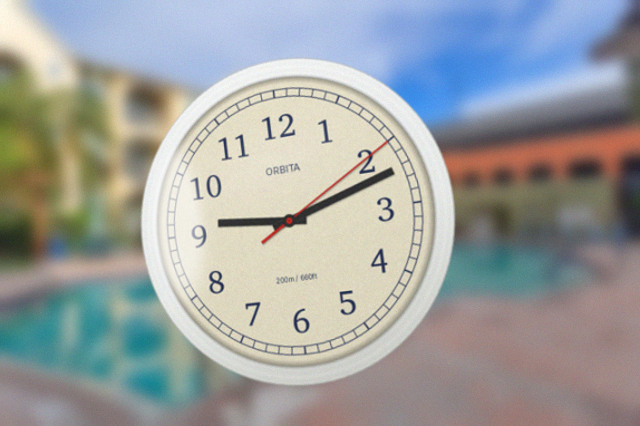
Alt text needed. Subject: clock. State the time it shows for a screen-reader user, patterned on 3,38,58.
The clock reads 9,12,10
